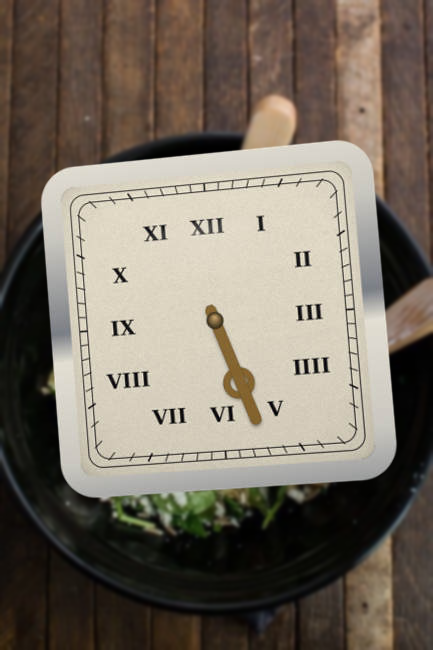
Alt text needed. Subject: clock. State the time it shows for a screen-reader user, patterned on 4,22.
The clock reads 5,27
